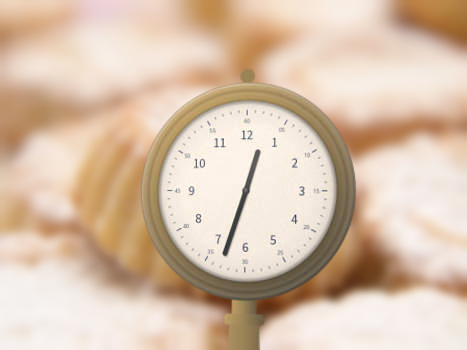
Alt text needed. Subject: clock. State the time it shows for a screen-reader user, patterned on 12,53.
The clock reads 12,33
